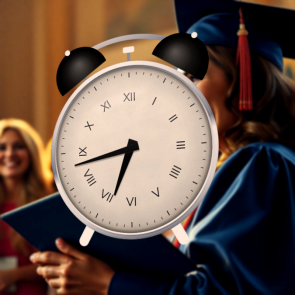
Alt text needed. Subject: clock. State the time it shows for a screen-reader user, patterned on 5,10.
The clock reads 6,43
